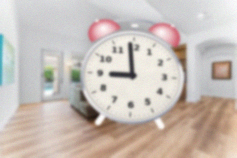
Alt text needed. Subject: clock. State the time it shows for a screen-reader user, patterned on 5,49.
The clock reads 8,59
